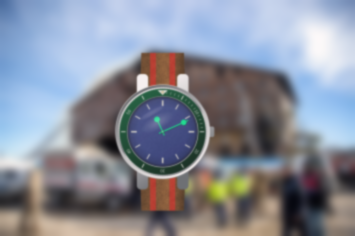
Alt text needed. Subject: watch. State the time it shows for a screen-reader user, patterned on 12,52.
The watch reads 11,11
